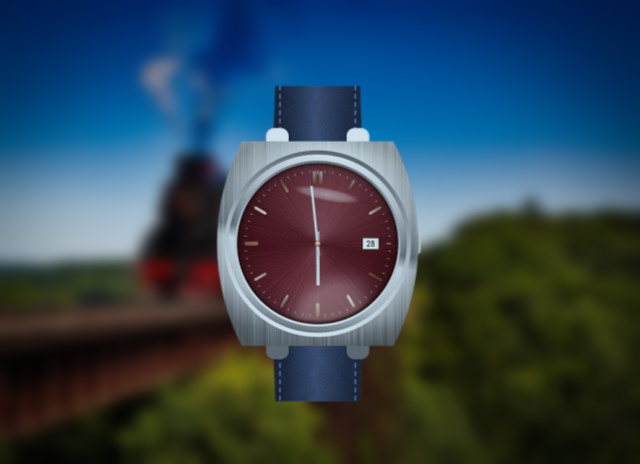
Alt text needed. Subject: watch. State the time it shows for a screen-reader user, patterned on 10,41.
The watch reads 5,59
